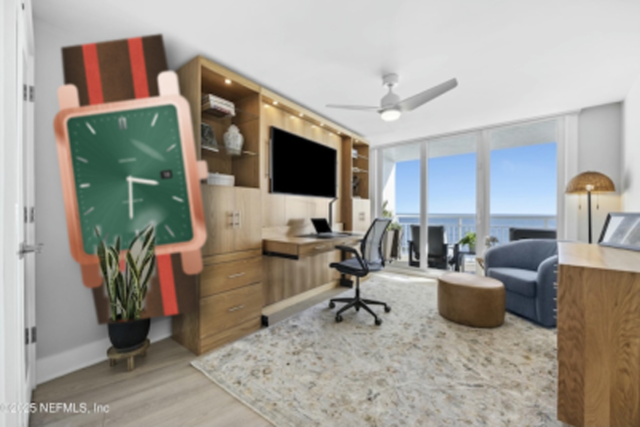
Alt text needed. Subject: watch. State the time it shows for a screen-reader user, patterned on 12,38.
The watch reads 3,31
